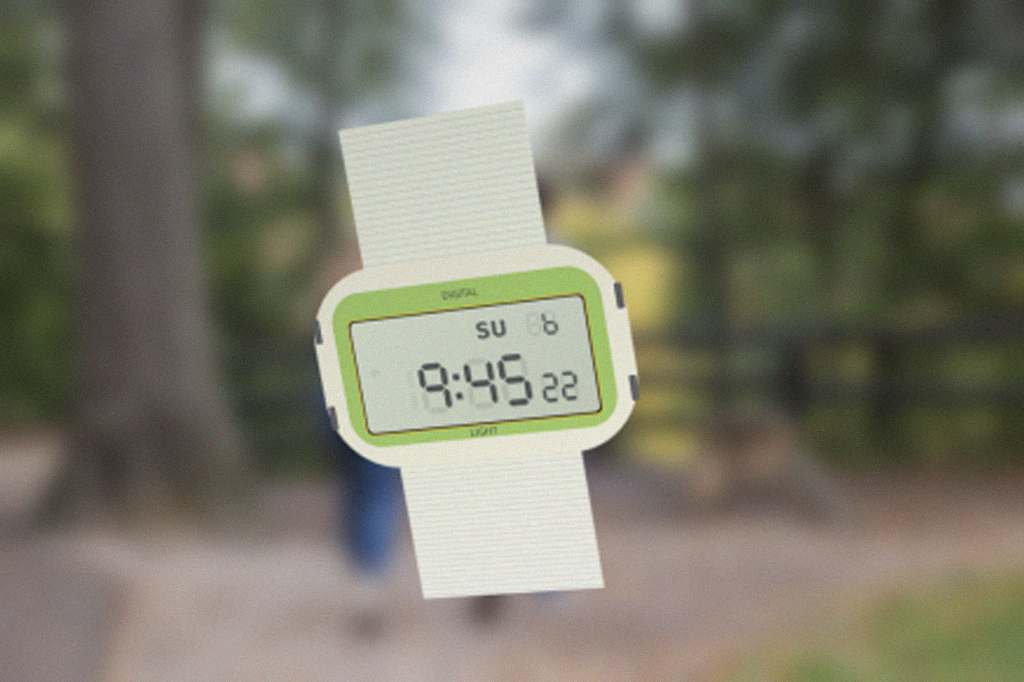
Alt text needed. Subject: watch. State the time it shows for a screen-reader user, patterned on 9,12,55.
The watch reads 9,45,22
